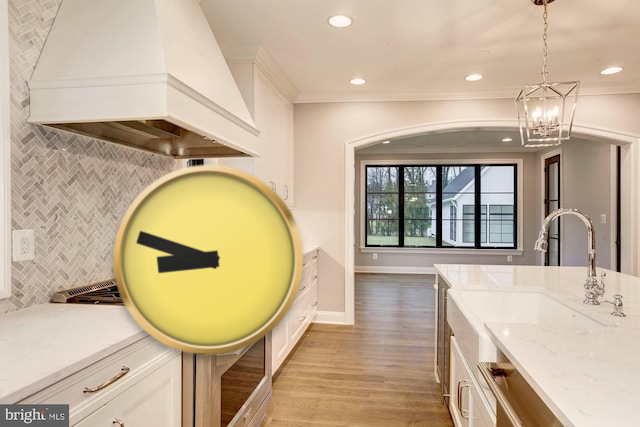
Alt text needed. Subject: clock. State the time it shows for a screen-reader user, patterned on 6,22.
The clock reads 8,48
